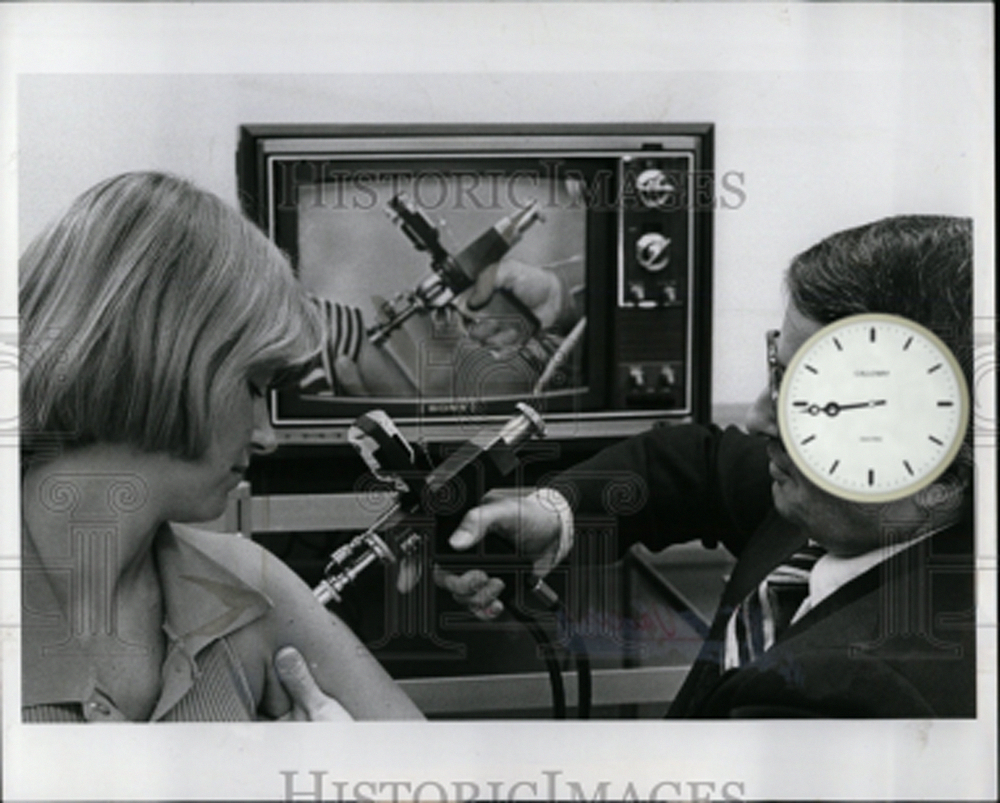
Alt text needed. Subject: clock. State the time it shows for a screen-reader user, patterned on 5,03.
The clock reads 8,44
